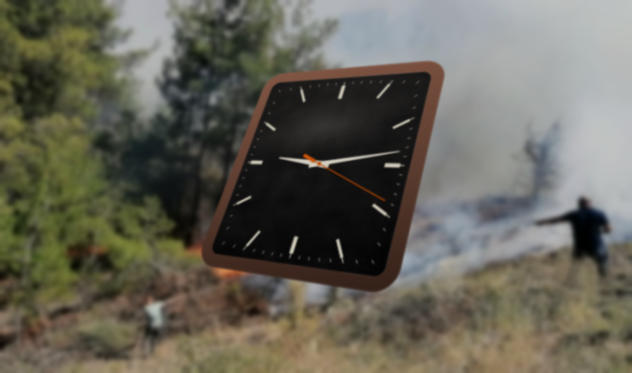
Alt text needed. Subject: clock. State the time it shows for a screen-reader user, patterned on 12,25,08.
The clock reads 9,13,19
